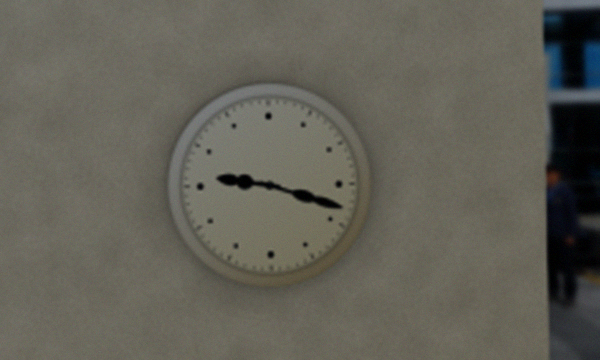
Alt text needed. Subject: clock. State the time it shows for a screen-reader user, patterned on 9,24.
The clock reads 9,18
